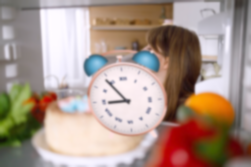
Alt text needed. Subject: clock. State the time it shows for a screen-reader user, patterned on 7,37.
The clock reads 8,54
